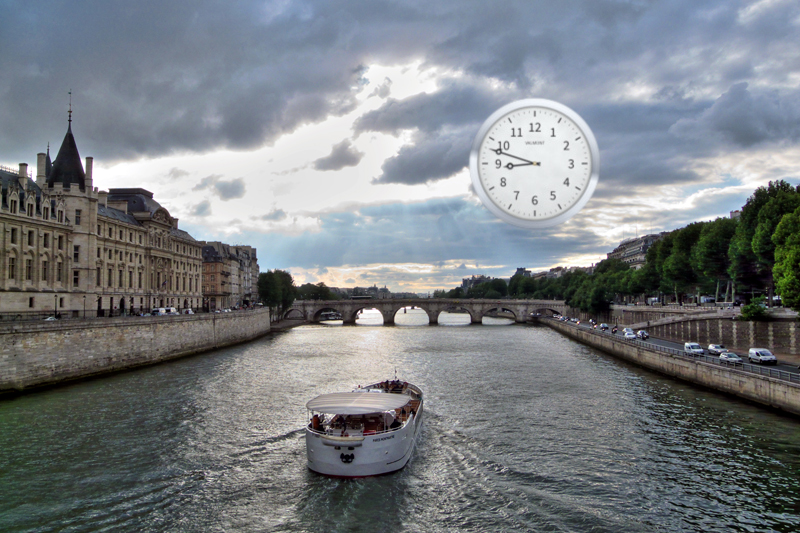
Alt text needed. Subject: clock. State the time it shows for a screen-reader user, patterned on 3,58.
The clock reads 8,48
